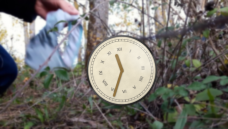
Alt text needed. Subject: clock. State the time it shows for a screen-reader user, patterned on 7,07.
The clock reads 11,34
